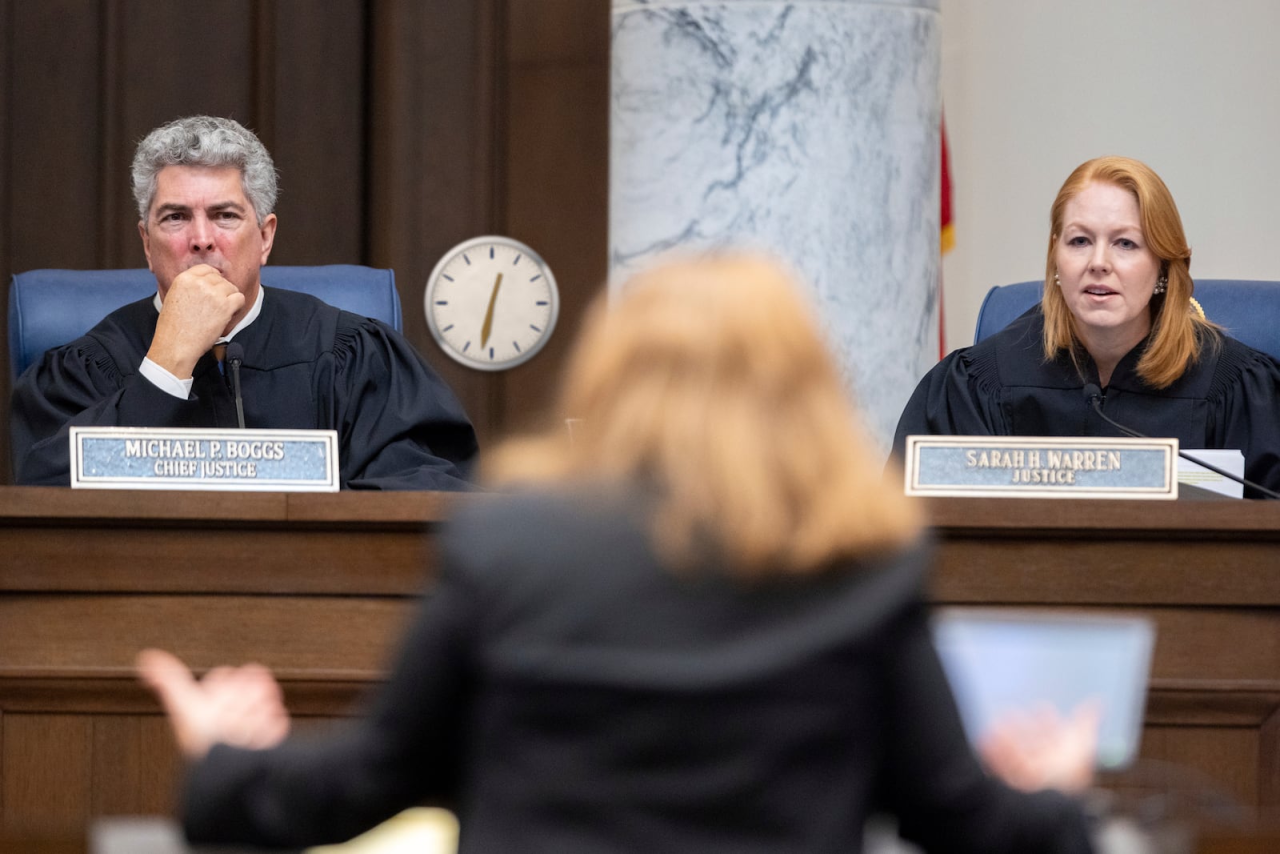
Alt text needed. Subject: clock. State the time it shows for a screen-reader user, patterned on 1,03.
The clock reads 12,32
